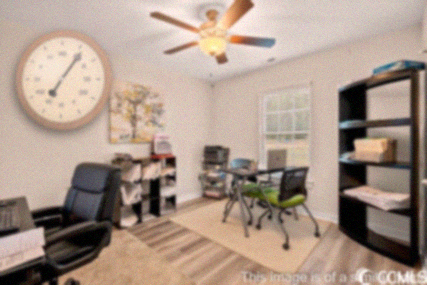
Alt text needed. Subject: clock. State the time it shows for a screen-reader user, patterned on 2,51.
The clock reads 7,06
